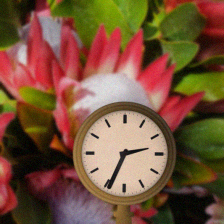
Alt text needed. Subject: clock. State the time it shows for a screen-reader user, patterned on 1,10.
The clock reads 2,34
